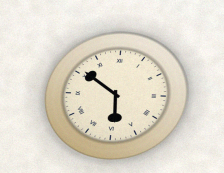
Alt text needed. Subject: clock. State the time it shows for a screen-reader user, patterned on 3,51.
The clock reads 5,51
